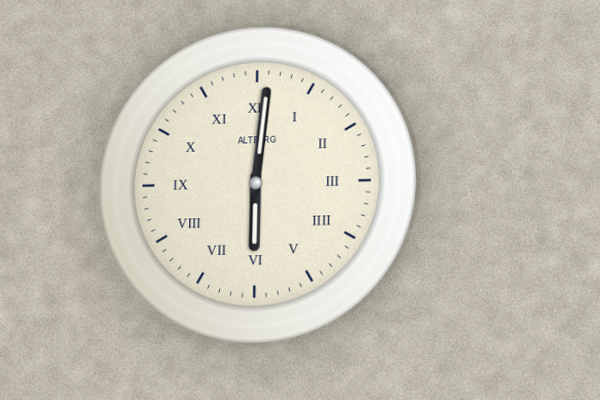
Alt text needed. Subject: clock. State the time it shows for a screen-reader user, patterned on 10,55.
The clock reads 6,01
